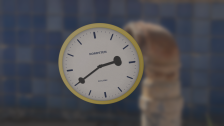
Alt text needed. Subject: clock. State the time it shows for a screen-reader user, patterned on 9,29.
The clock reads 2,40
